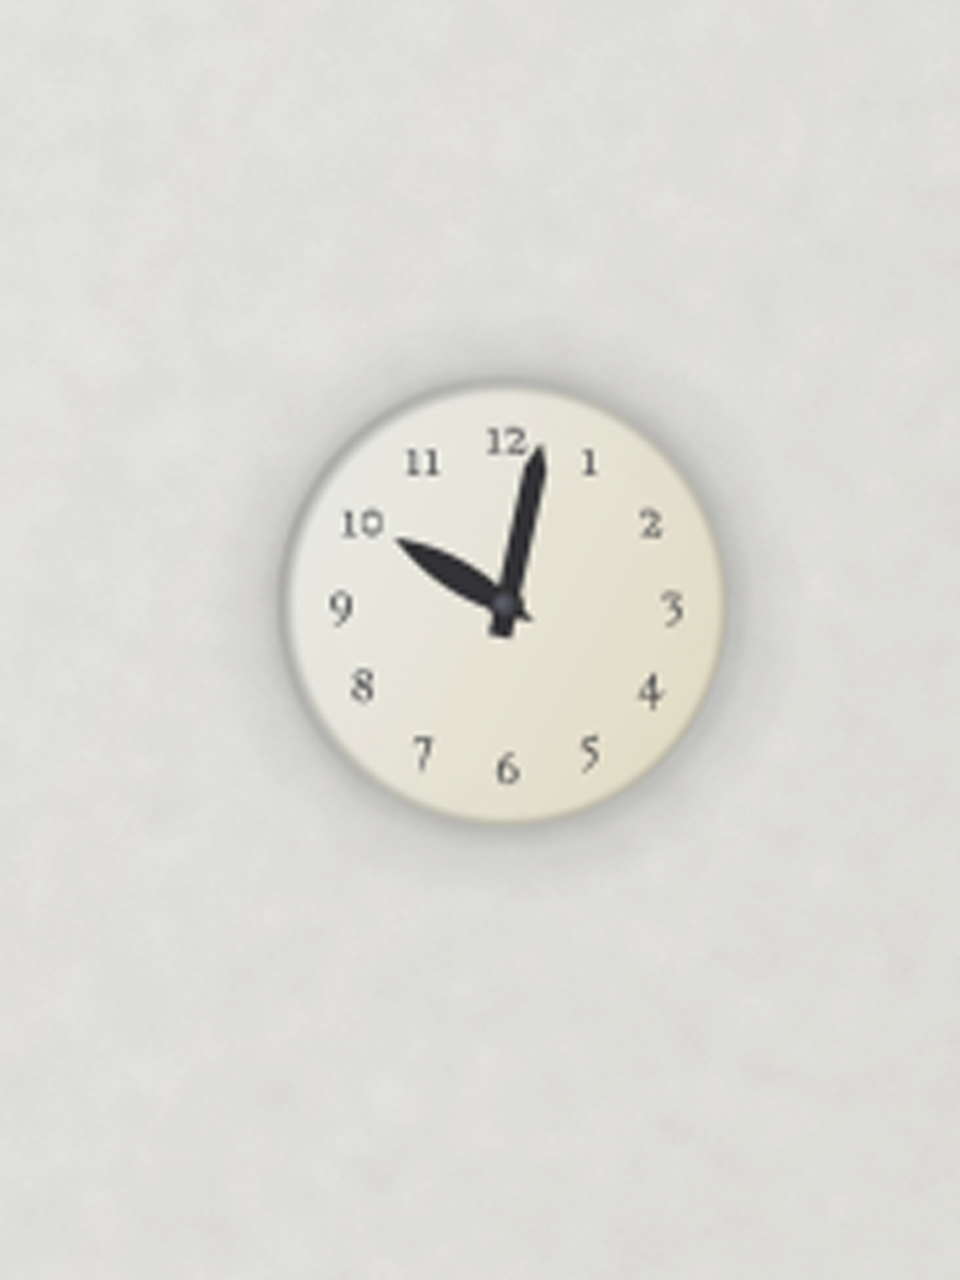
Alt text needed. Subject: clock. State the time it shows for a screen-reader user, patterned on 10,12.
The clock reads 10,02
